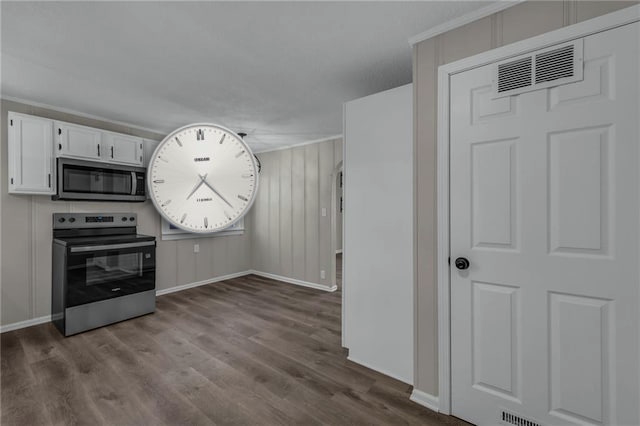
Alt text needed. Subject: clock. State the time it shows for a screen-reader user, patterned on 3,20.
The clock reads 7,23
